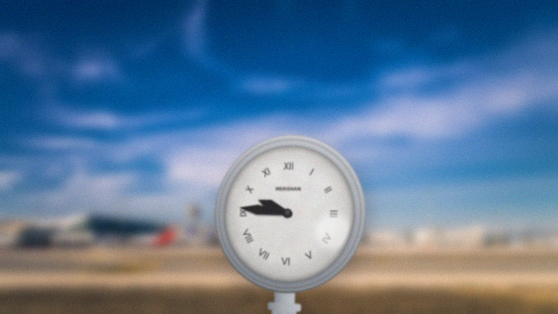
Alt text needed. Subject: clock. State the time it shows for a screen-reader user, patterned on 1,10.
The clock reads 9,46
